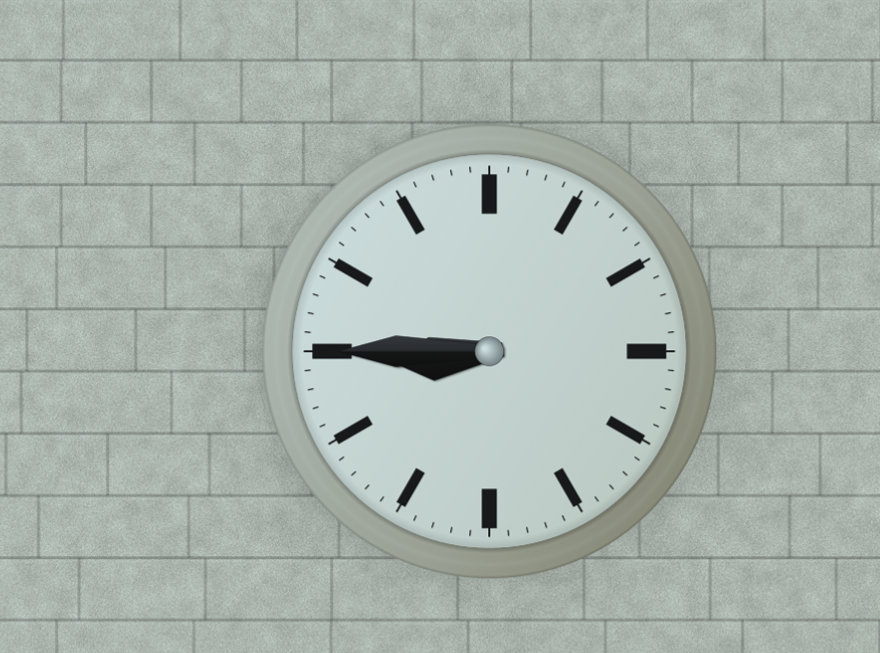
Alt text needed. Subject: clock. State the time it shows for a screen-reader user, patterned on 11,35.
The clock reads 8,45
